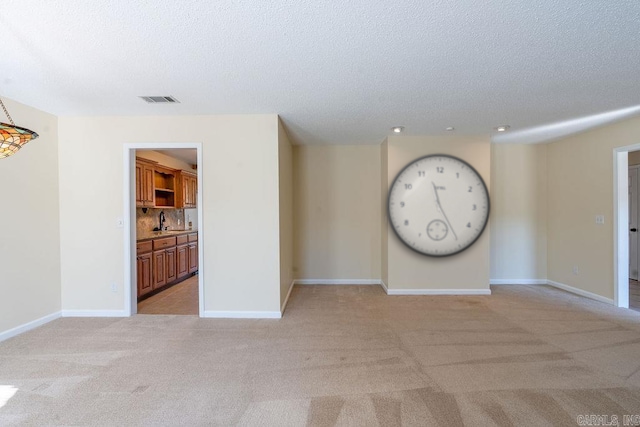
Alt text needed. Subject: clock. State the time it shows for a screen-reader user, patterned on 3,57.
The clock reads 11,25
